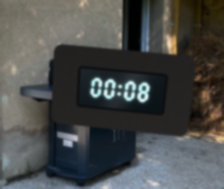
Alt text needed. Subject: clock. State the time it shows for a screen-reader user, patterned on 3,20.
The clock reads 0,08
